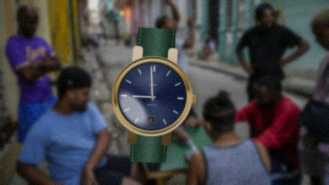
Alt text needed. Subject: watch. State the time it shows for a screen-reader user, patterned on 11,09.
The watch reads 8,59
